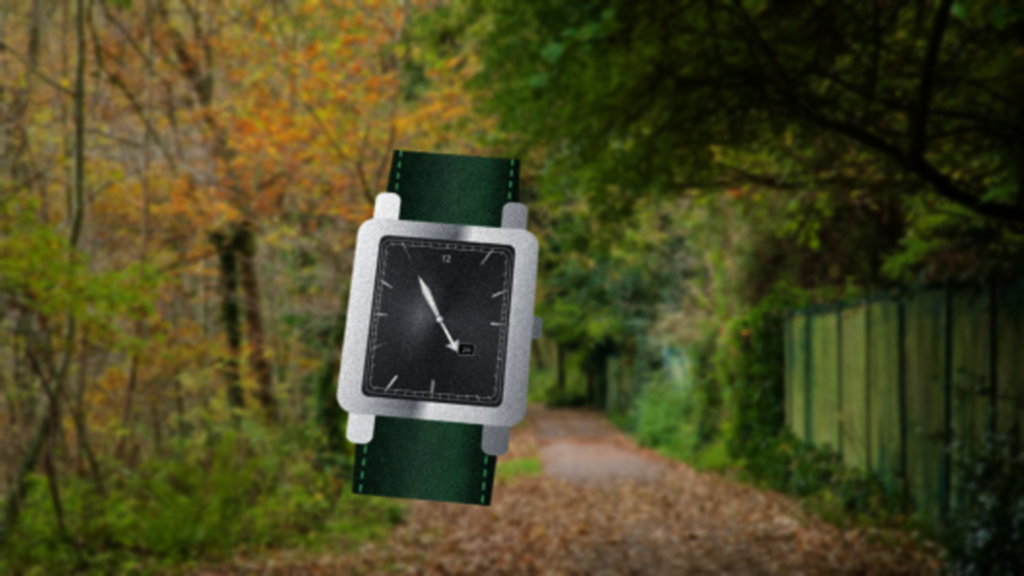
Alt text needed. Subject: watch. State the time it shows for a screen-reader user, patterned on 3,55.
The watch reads 4,55
